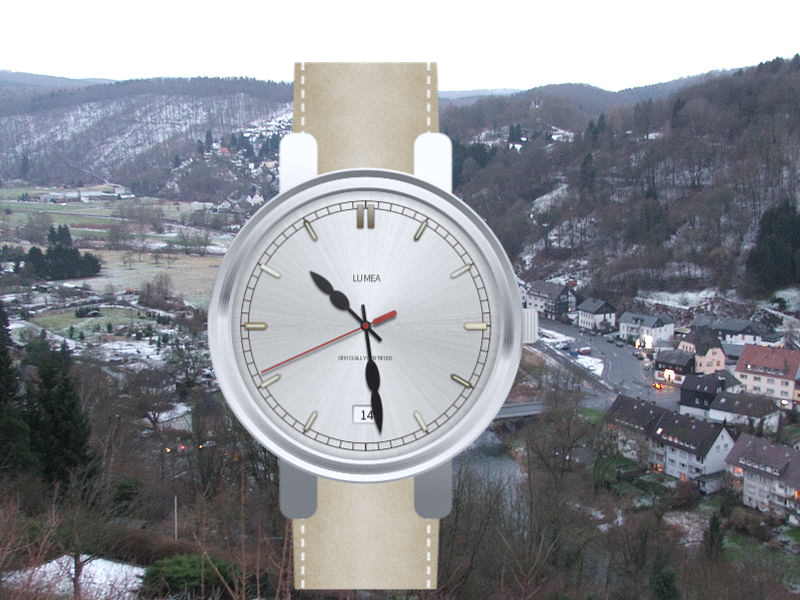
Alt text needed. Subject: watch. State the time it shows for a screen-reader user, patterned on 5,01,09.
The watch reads 10,28,41
